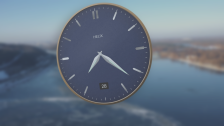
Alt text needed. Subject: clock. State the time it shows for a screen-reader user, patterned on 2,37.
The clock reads 7,22
